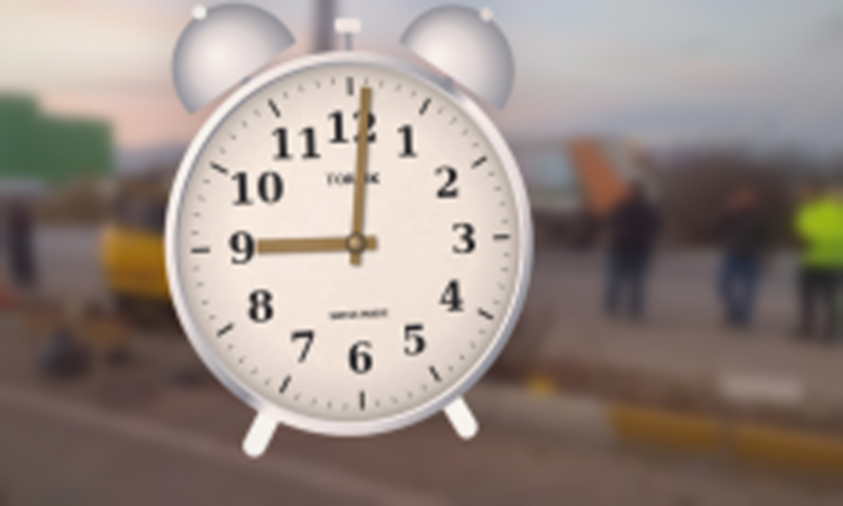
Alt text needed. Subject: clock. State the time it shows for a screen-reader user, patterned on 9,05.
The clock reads 9,01
